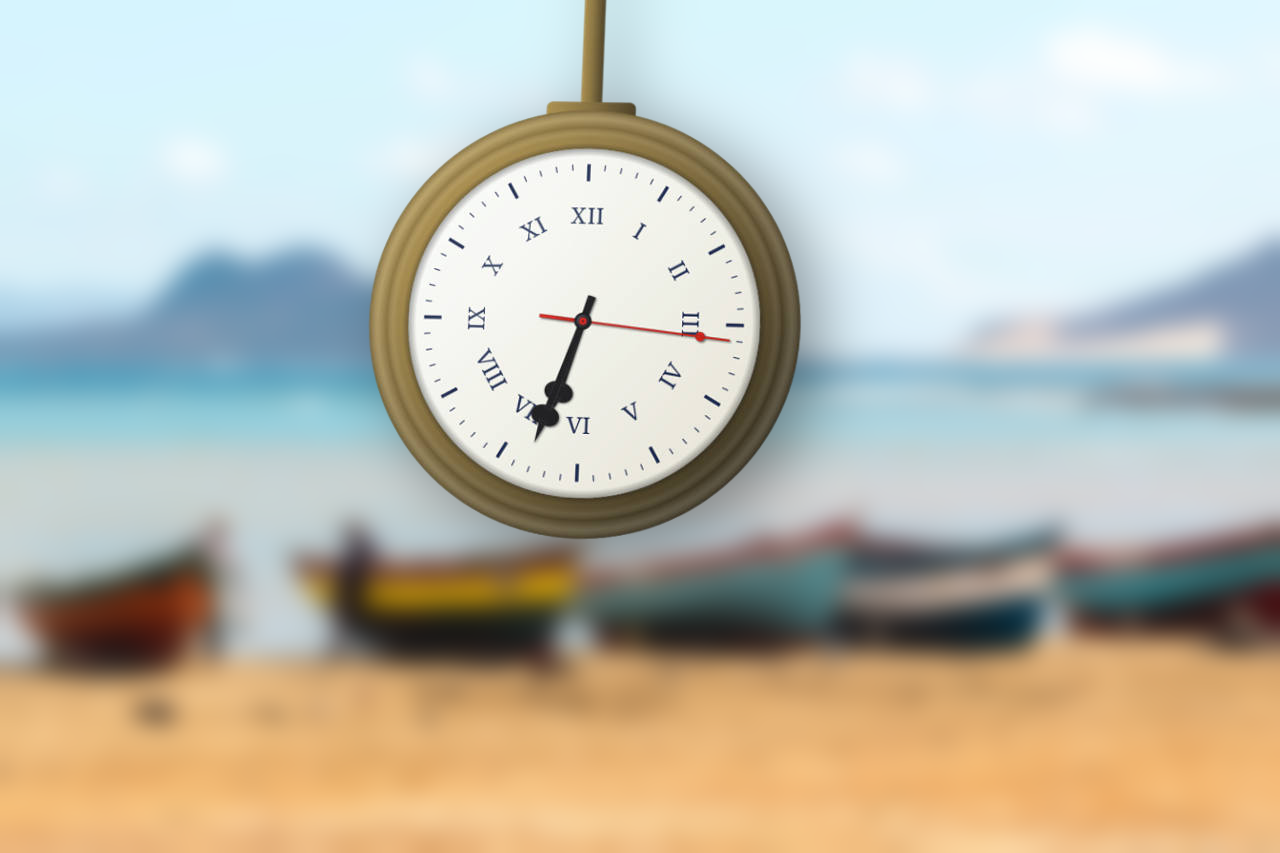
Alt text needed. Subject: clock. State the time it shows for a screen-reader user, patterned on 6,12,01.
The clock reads 6,33,16
